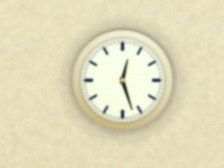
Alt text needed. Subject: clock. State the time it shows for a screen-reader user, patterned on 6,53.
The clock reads 12,27
